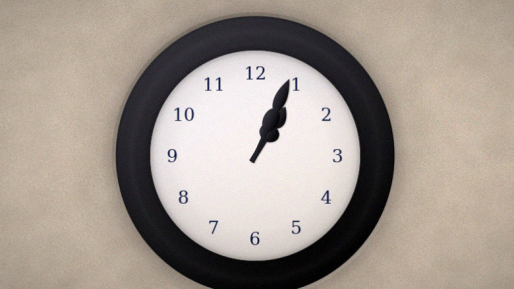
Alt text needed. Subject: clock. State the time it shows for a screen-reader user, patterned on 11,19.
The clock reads 1,04
